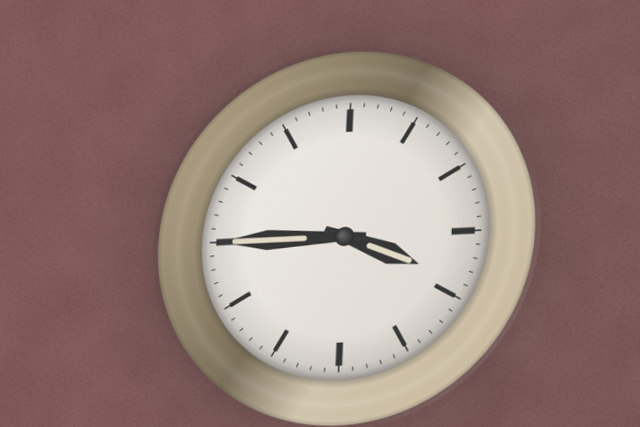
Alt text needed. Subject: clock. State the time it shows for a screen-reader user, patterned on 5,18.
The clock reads 3,45
